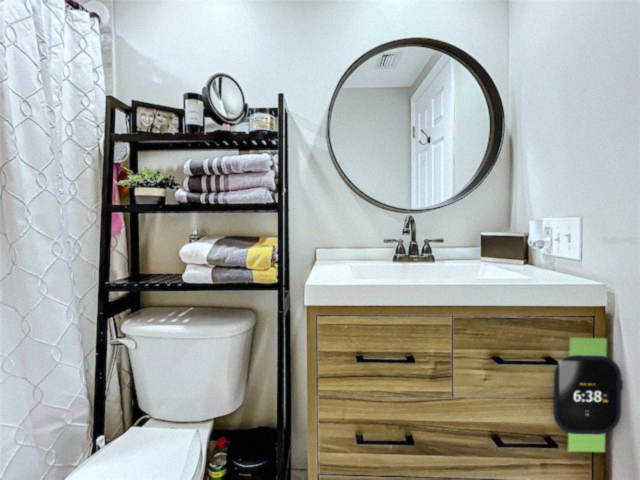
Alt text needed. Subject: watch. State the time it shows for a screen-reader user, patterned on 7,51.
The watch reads 6,38
